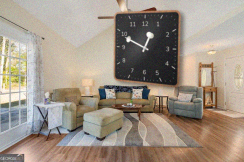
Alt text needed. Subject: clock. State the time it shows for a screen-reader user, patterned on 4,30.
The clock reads 12,49
